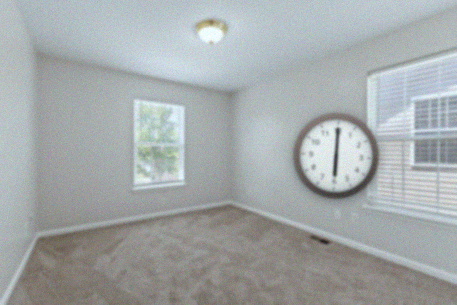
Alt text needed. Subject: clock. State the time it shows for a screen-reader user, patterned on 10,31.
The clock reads 6,00
